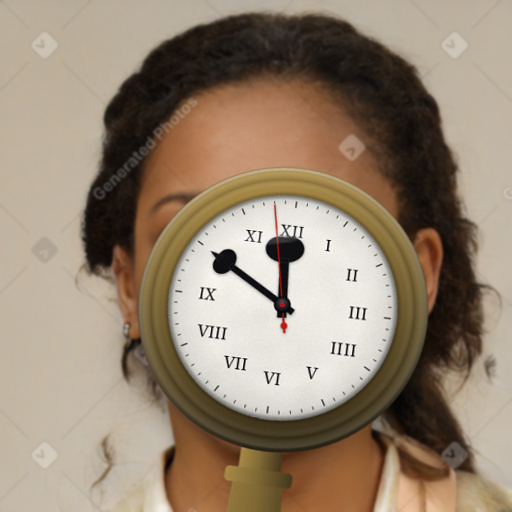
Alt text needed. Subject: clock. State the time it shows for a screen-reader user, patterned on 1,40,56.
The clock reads 11,49,58
